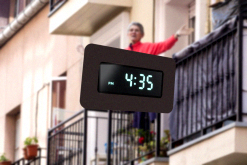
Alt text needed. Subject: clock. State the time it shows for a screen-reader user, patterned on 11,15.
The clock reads 4,35
